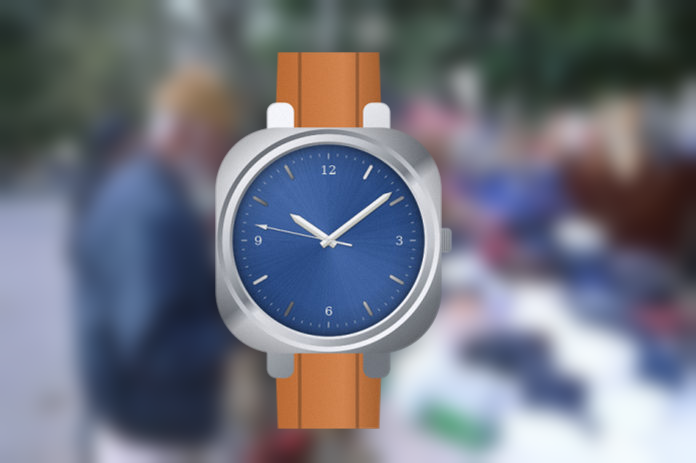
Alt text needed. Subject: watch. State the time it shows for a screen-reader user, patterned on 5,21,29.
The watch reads 10,08,47
